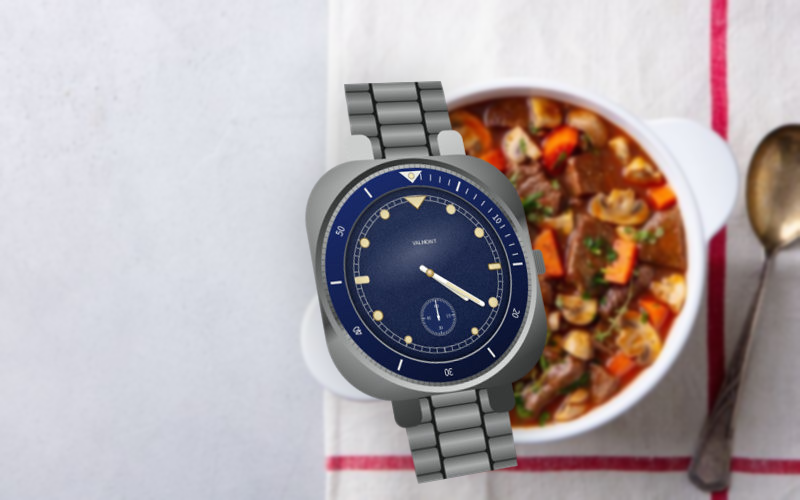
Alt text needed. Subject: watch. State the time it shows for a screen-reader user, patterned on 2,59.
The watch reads 4,21
